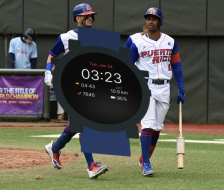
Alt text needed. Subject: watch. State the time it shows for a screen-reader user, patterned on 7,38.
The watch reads 3,23
